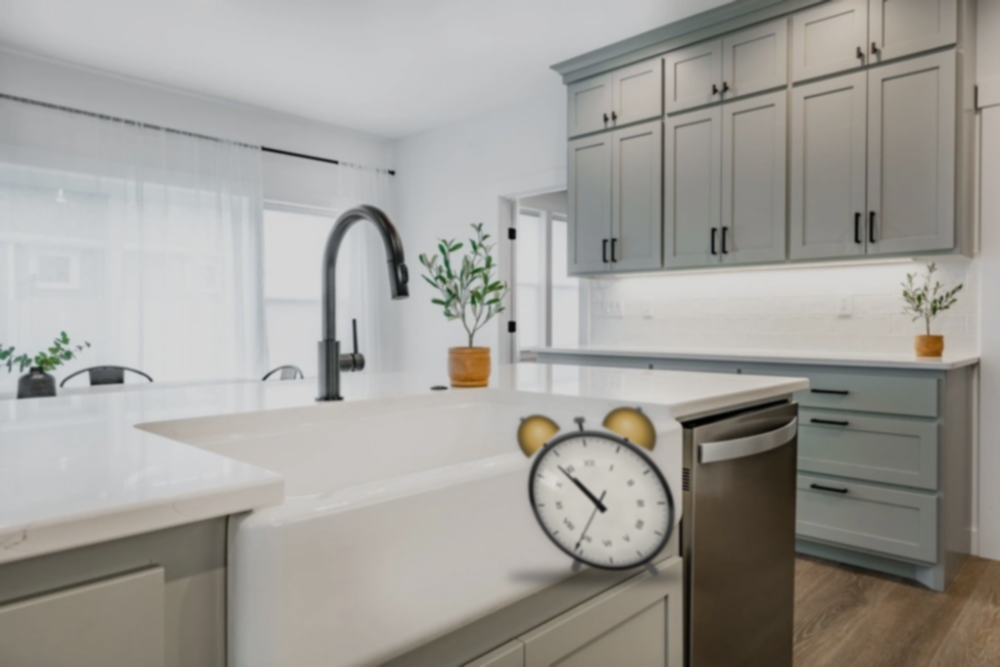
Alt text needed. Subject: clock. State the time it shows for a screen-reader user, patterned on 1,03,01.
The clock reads 10,53,36
